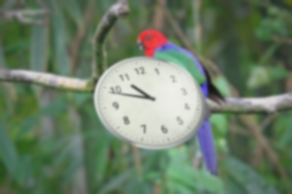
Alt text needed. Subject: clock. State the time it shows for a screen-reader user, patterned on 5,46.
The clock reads 10,49
